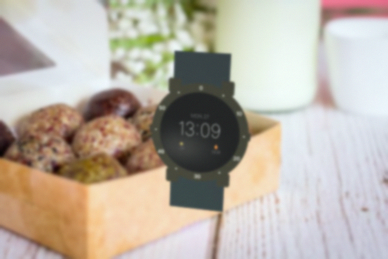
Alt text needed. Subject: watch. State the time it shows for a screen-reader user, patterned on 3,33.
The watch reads 13,09
